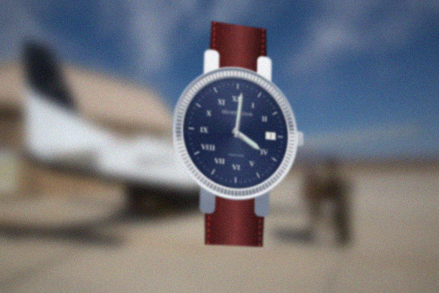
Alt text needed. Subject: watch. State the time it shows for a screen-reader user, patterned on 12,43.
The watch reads 4,01
